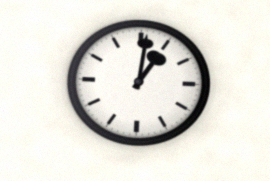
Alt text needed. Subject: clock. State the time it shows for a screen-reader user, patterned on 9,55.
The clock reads 1,01
